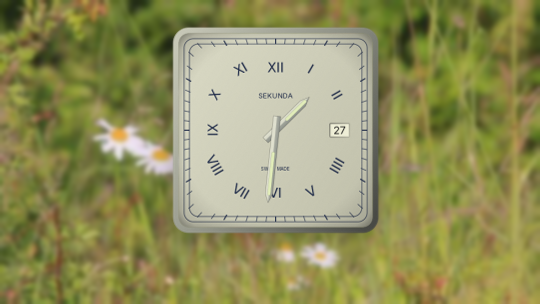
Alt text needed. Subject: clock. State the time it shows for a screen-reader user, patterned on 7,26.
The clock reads 1,31
